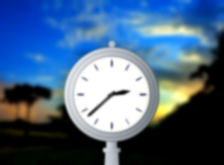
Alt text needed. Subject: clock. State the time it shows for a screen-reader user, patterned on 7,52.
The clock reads 2,38
